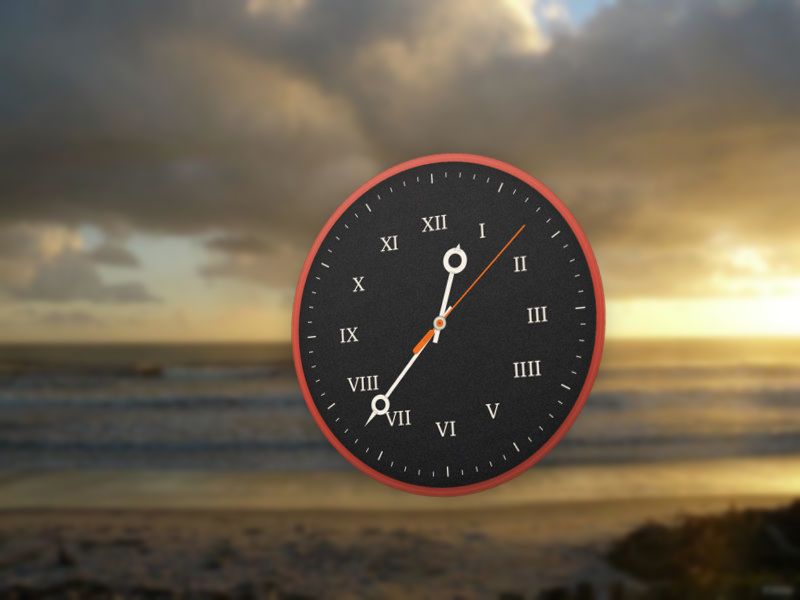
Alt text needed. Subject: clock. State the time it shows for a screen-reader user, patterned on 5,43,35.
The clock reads 12,37,08
